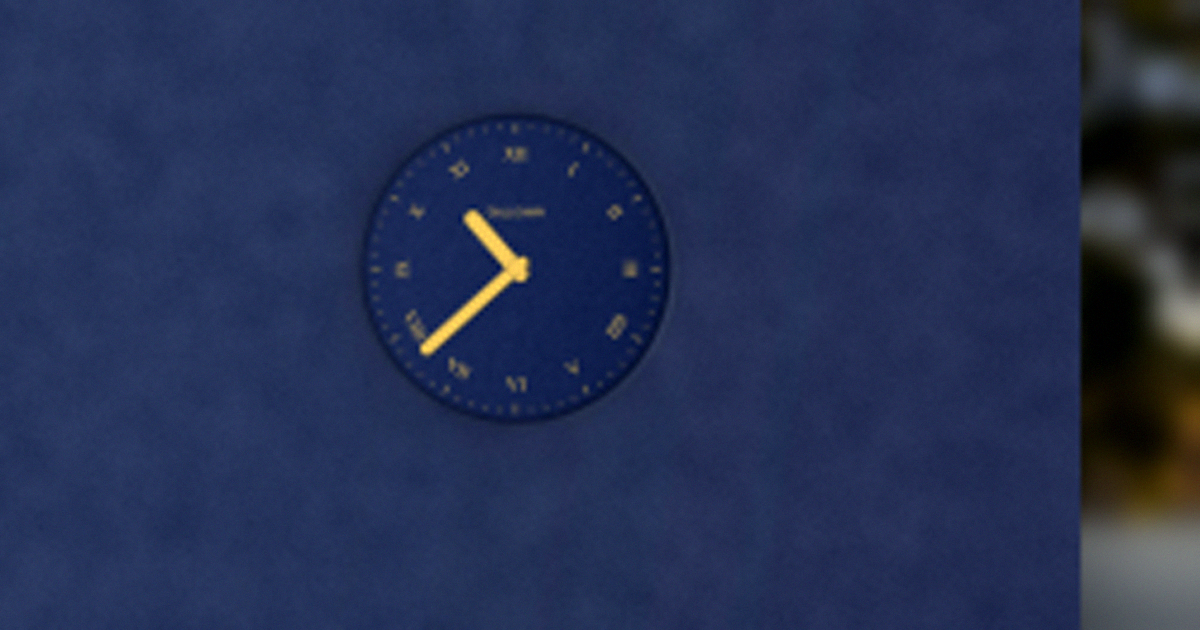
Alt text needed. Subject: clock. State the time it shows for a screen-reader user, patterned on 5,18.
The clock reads 10,38
